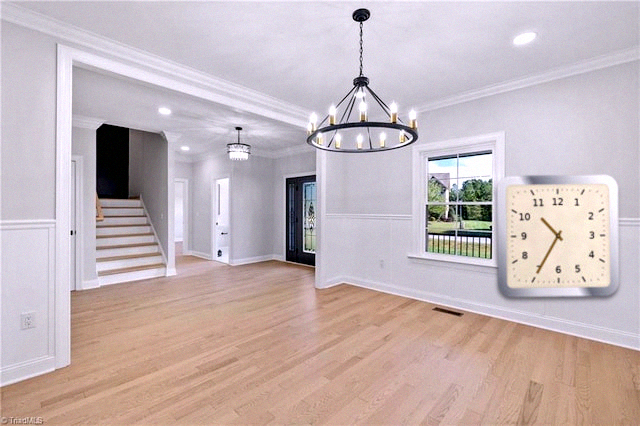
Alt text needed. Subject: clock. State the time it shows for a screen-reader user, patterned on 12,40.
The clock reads 10,35
